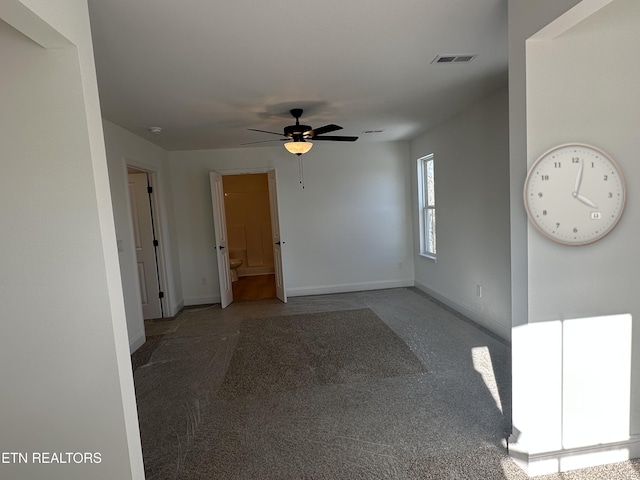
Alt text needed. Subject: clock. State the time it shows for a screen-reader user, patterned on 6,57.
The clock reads 4,02
